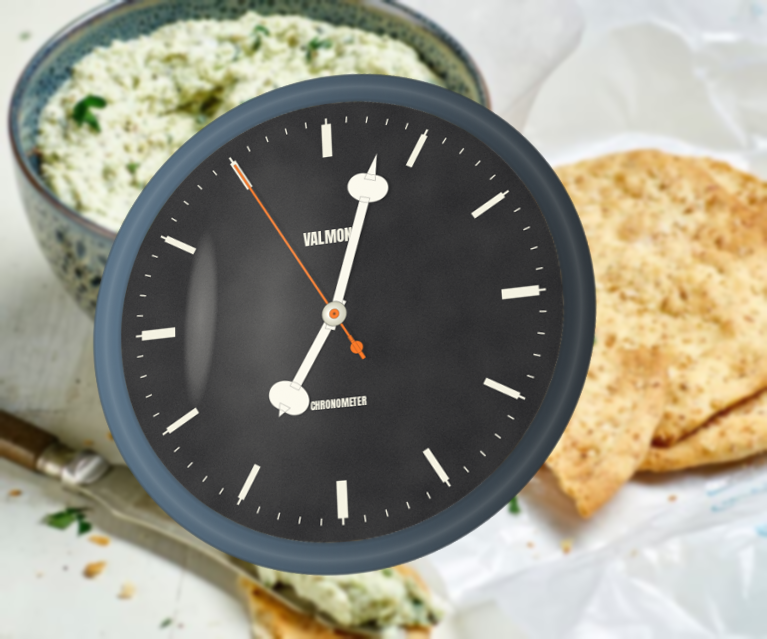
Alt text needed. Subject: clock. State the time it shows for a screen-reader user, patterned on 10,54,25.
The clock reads 7,02,55
